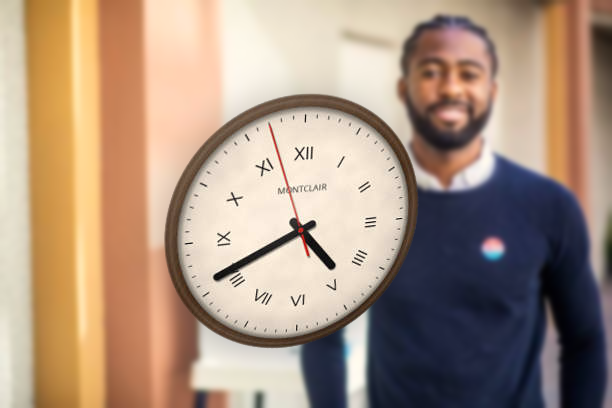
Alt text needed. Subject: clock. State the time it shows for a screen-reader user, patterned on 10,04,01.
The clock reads 4,40,57
